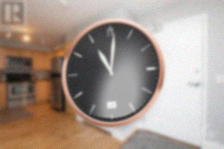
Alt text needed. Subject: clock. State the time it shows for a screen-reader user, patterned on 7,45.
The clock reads 11,01
